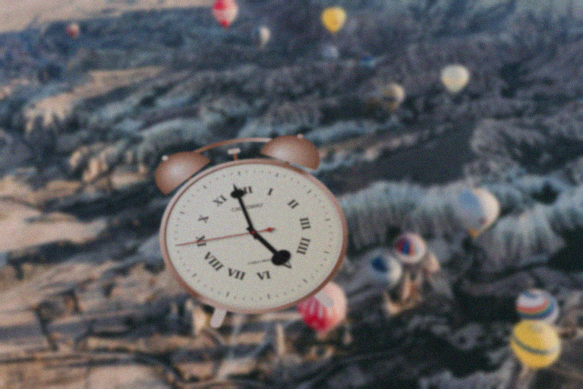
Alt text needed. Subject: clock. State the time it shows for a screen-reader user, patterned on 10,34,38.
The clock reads 4,58,45
